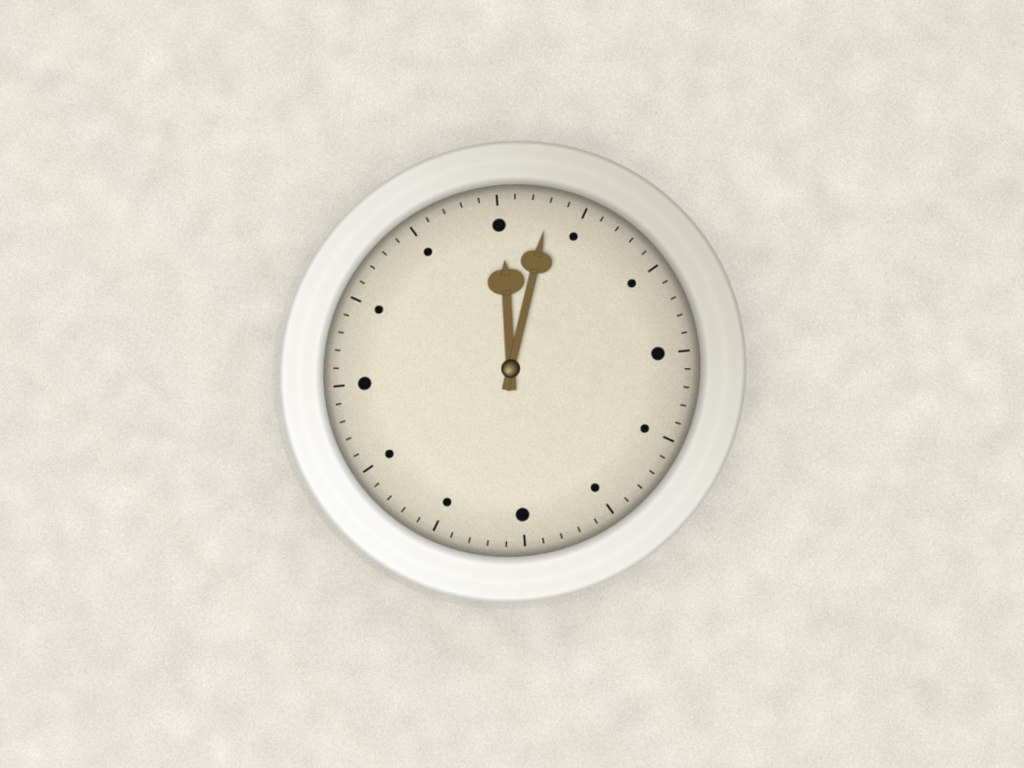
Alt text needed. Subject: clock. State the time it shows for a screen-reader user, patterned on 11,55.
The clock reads 12,03
